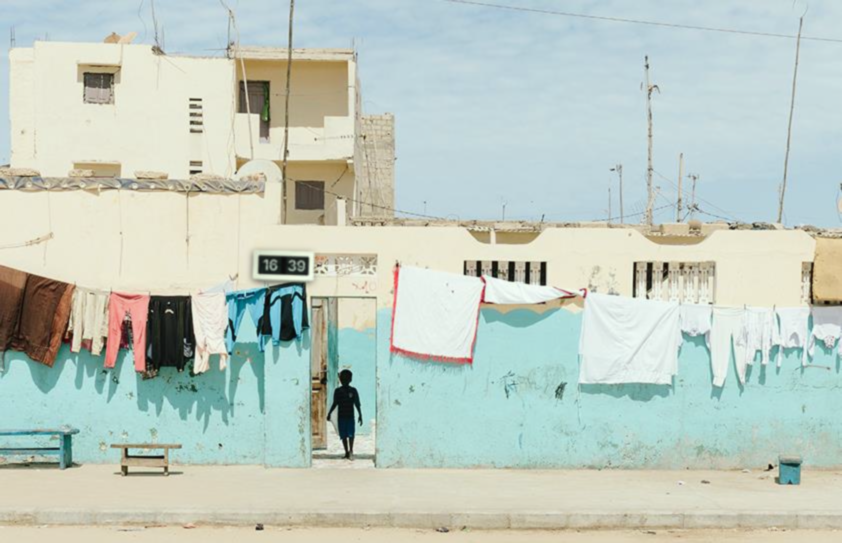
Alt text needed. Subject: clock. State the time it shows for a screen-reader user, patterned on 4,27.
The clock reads 16,39
